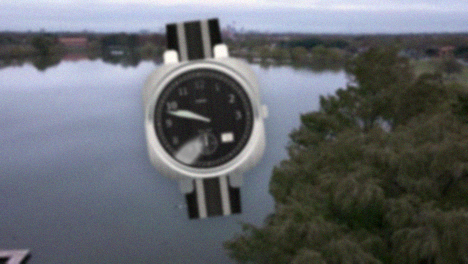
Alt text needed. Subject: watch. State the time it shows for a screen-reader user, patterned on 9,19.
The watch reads 9,48
